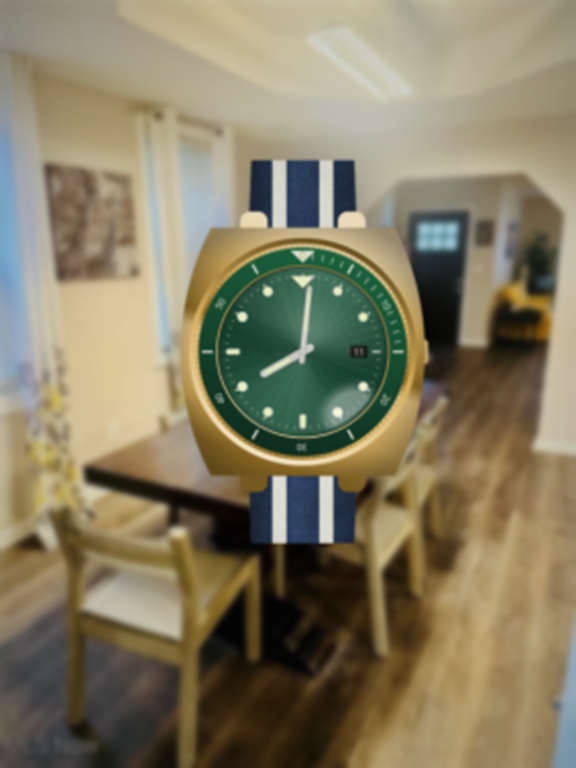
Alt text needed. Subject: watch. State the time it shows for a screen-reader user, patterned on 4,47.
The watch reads 8,01
